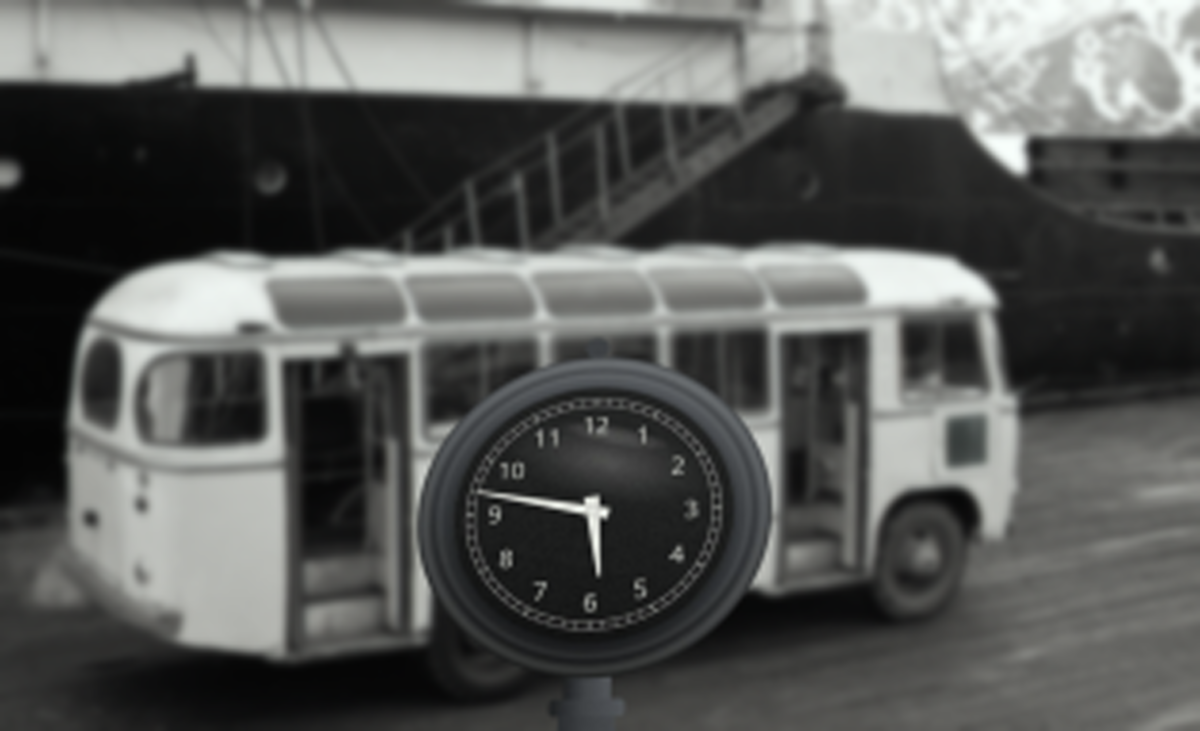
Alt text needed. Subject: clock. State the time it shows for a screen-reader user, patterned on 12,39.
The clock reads 5,47
